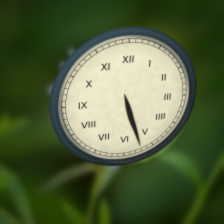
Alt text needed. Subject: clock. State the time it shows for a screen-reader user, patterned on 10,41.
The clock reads 5,27
